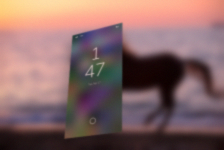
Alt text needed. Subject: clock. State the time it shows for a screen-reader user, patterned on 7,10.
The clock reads 1,47
